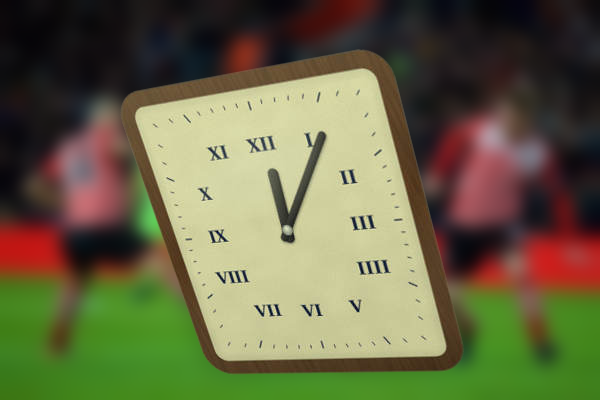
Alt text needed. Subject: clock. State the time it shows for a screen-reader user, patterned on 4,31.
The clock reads 12,06
